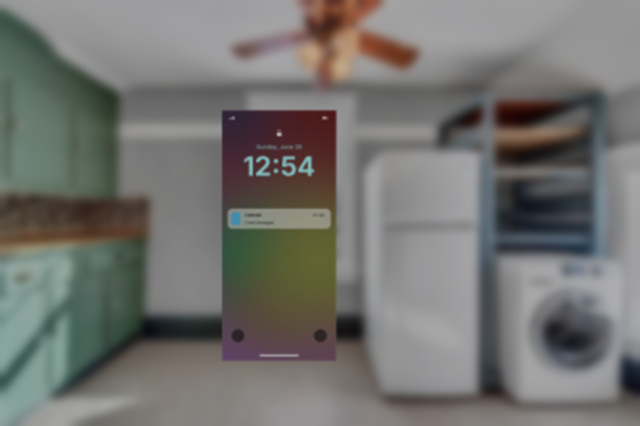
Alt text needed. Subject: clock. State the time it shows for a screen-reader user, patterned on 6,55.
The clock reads 12,54
